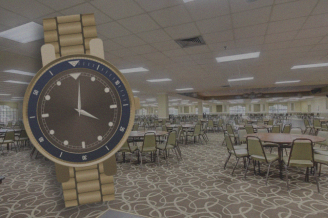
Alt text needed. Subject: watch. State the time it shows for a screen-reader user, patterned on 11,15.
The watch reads 4,01
